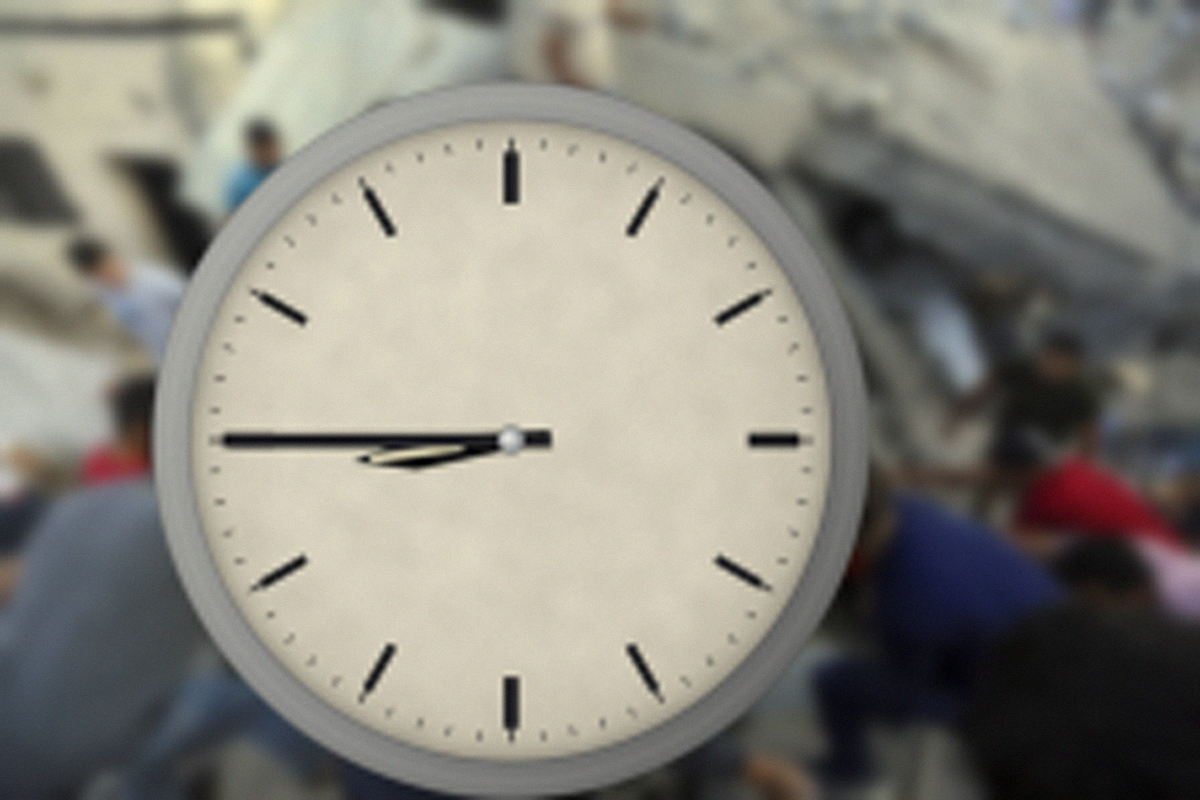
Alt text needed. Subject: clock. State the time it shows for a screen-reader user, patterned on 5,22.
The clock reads 8,45
